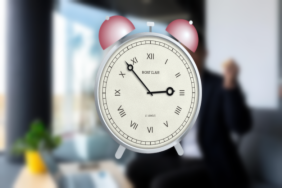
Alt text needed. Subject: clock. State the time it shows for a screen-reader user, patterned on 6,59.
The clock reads 2,53
